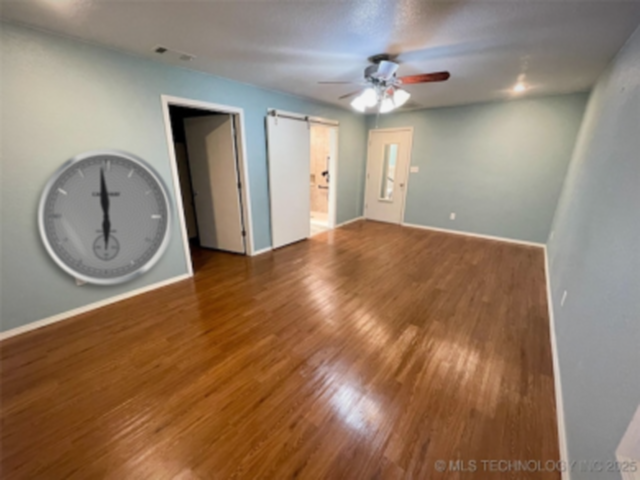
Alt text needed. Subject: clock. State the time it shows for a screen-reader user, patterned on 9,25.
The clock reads 5,59
